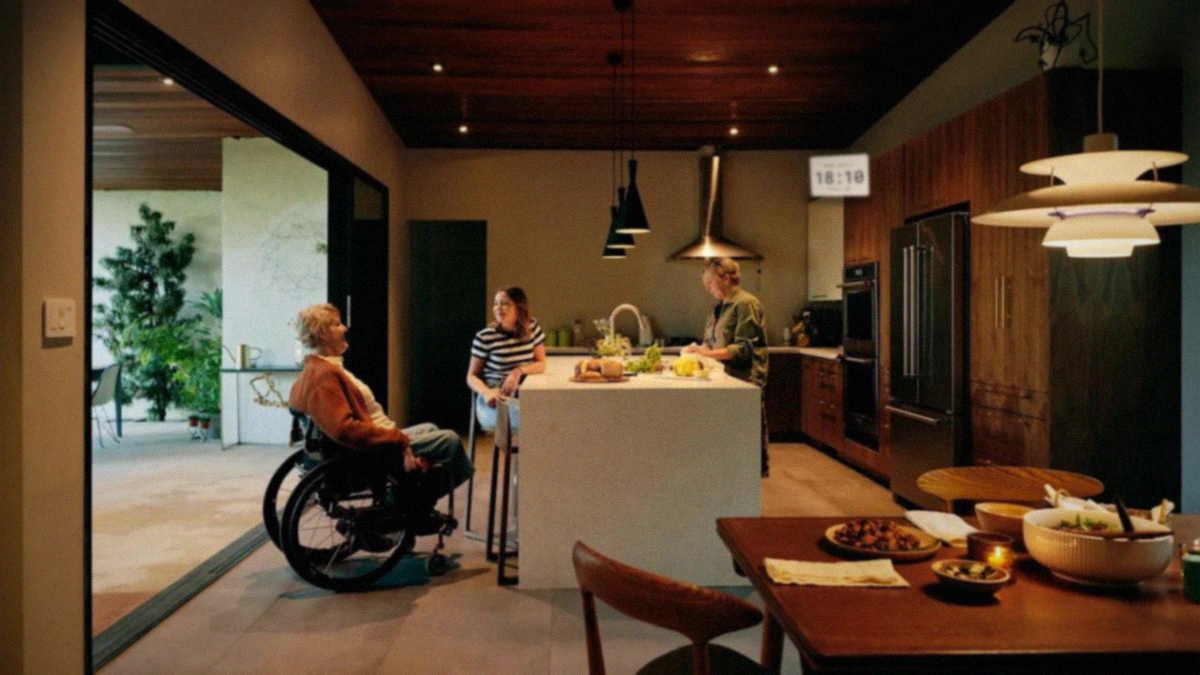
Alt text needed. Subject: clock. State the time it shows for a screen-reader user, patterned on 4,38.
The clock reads 18,10
